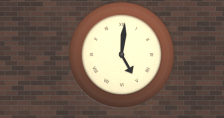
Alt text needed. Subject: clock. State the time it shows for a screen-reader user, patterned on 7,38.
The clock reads 5,01
